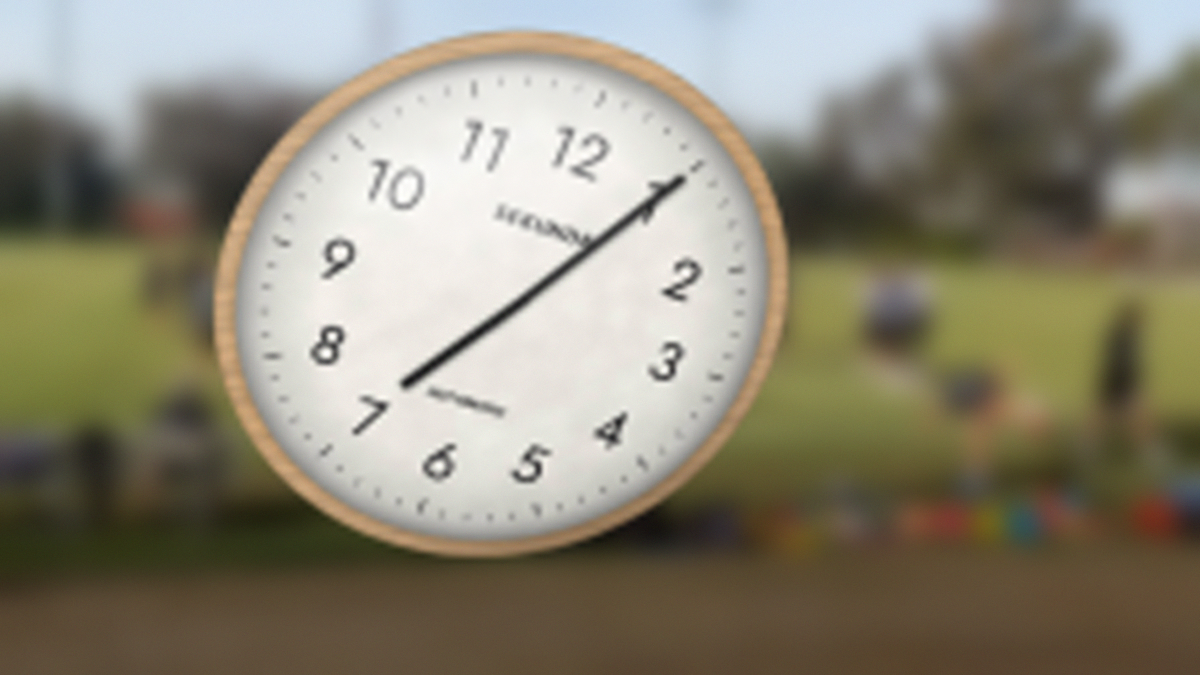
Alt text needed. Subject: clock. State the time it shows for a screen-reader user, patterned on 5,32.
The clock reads 7,05
